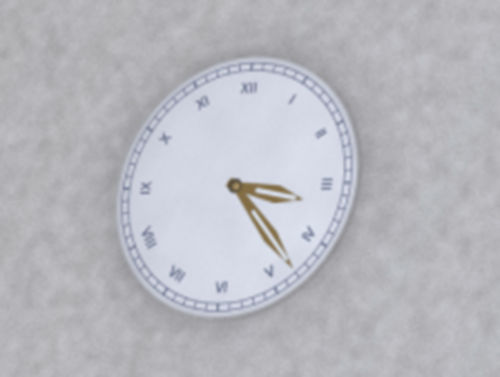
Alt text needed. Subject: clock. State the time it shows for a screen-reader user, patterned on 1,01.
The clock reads 3,23
